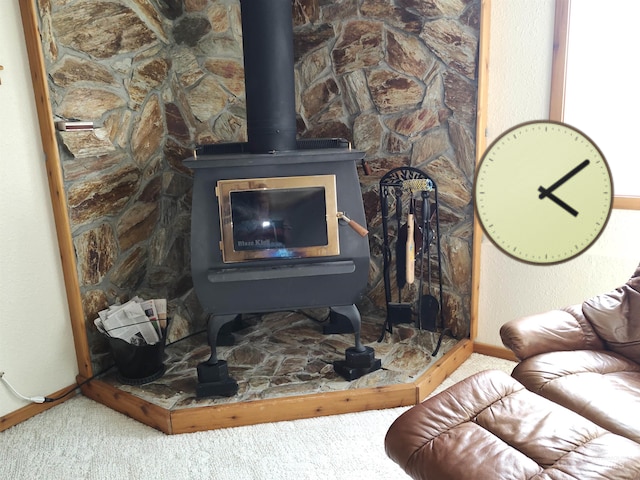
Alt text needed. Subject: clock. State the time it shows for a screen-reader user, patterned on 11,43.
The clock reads 4,09
